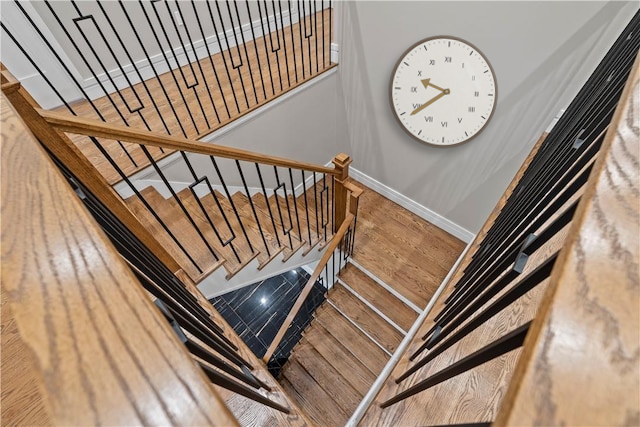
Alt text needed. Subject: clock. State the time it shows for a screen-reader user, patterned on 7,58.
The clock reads 9,39
